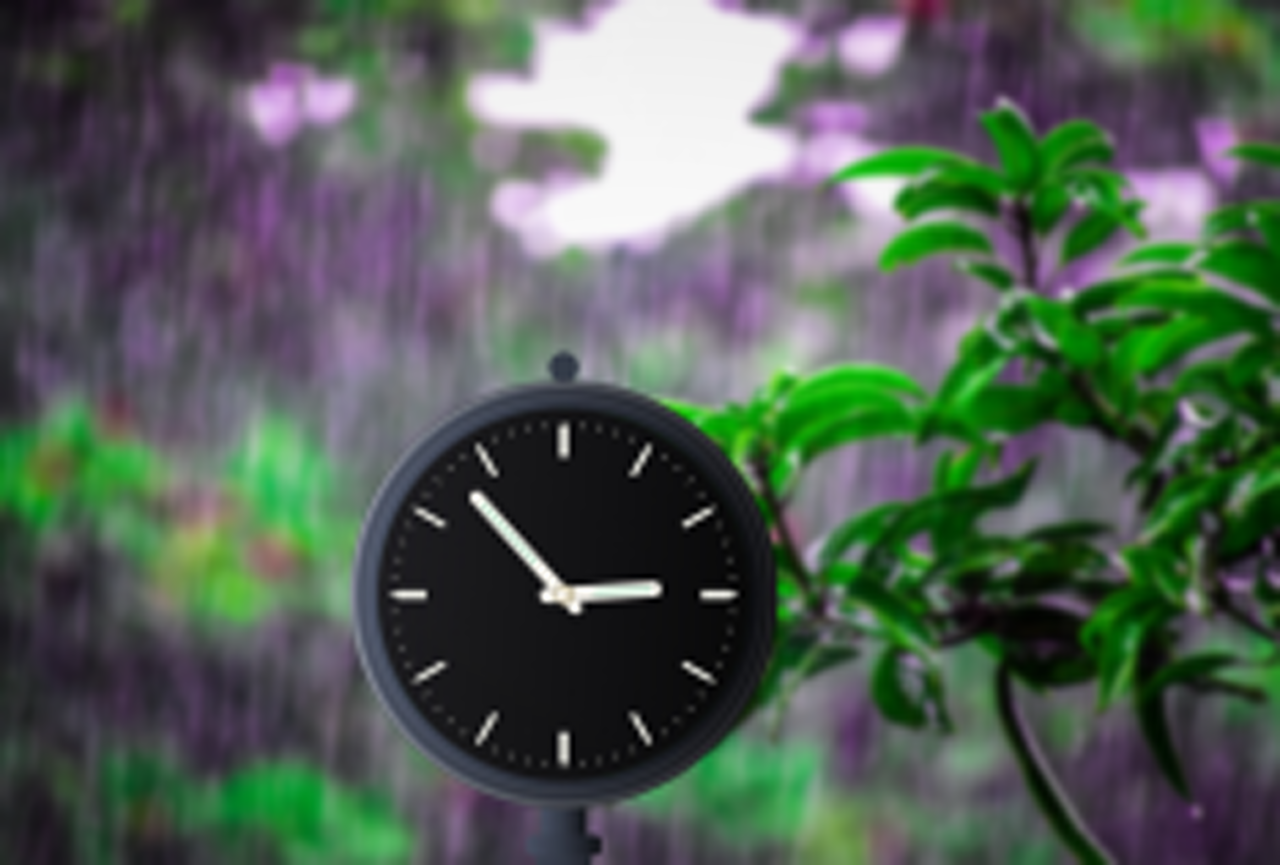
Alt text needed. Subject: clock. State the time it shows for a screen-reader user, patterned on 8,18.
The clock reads 2,53
